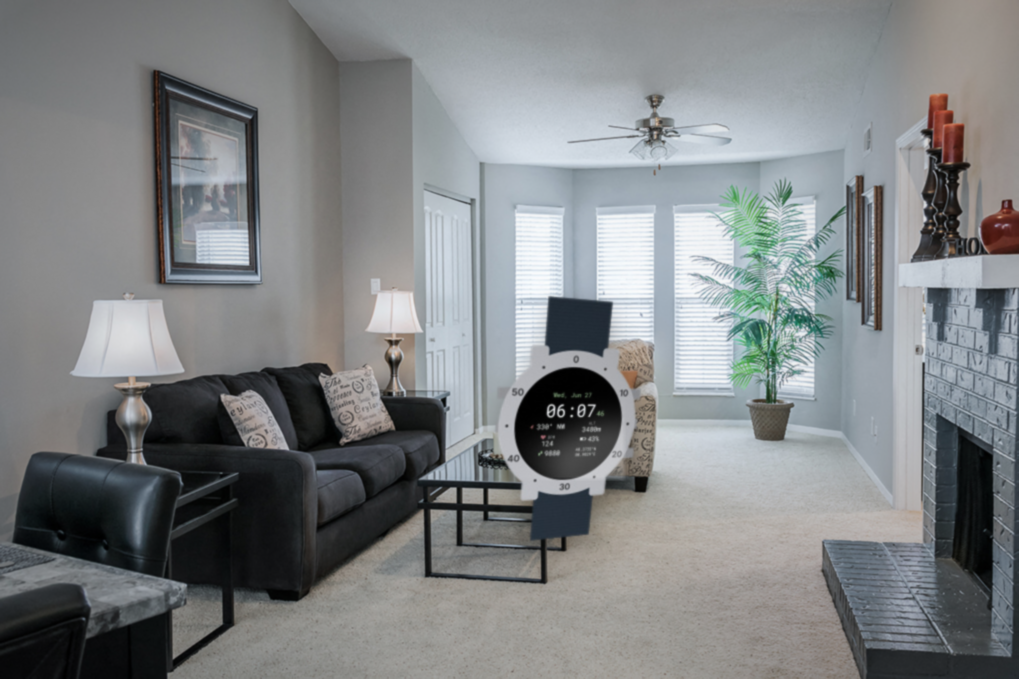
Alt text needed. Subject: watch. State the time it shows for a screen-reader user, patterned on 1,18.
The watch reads 6,07
